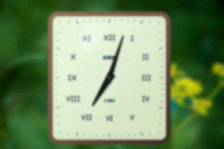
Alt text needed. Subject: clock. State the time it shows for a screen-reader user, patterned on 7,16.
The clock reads 7,03
